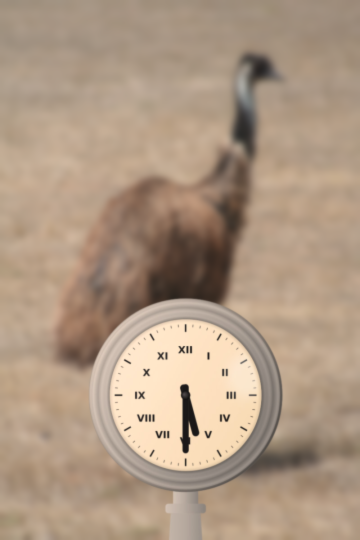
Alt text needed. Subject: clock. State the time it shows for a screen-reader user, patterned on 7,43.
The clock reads 5,30
